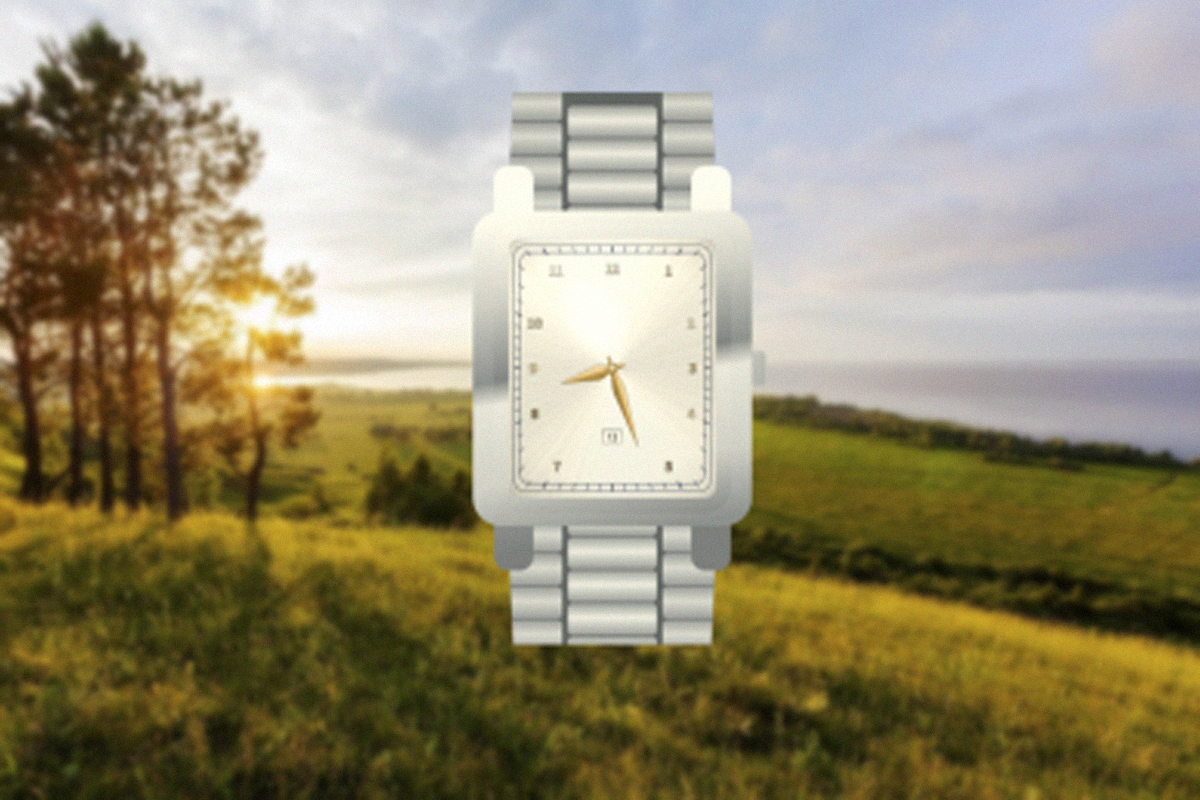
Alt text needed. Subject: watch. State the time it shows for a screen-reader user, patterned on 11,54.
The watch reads 8,27
